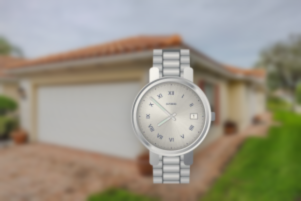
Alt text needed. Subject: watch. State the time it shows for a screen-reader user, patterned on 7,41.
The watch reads 7,52
